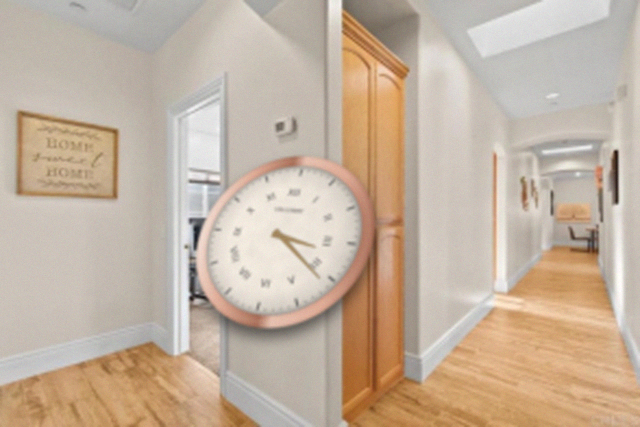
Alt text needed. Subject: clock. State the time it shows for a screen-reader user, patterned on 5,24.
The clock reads 3,21
